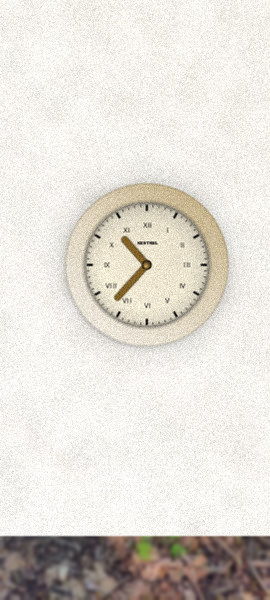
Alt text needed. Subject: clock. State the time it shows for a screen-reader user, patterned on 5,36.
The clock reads 10,37
